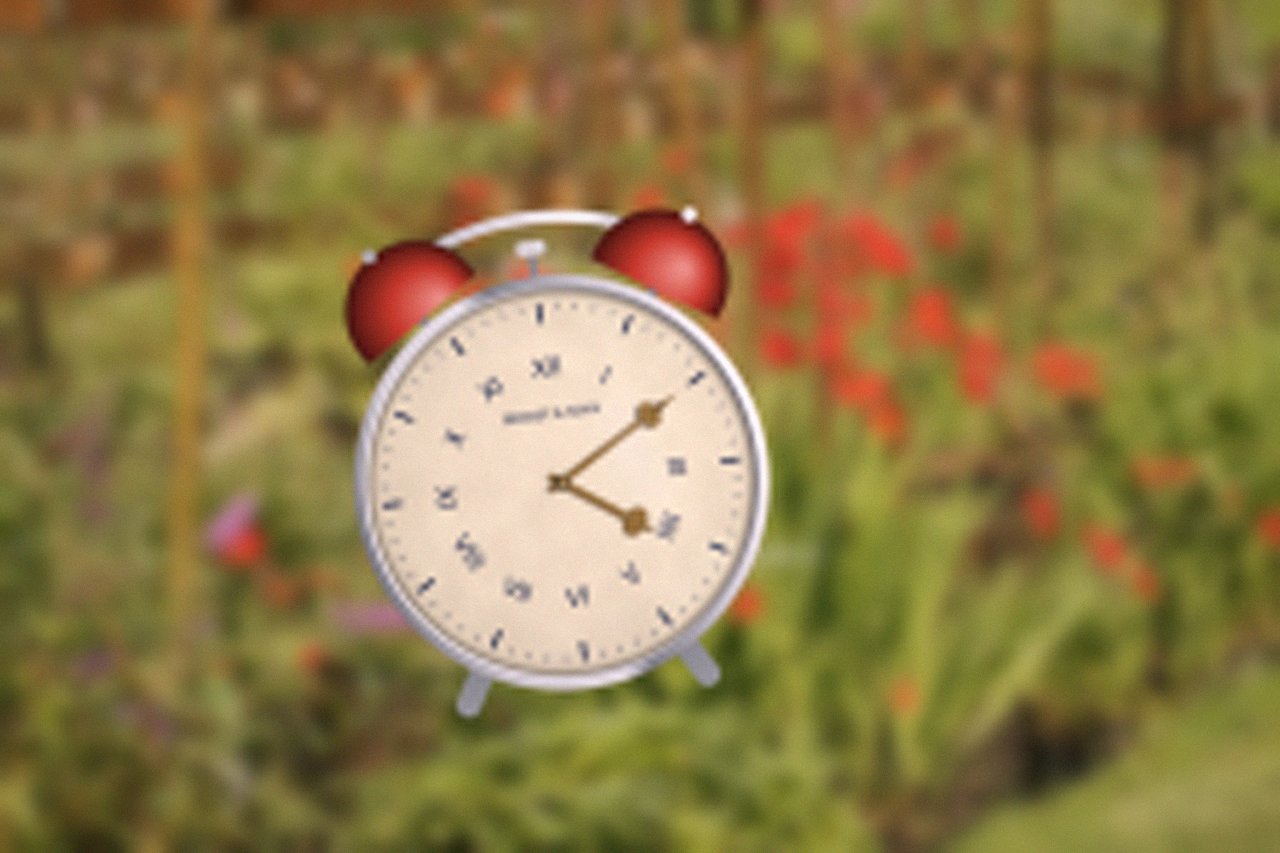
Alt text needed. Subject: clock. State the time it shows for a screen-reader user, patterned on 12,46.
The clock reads 4,10
